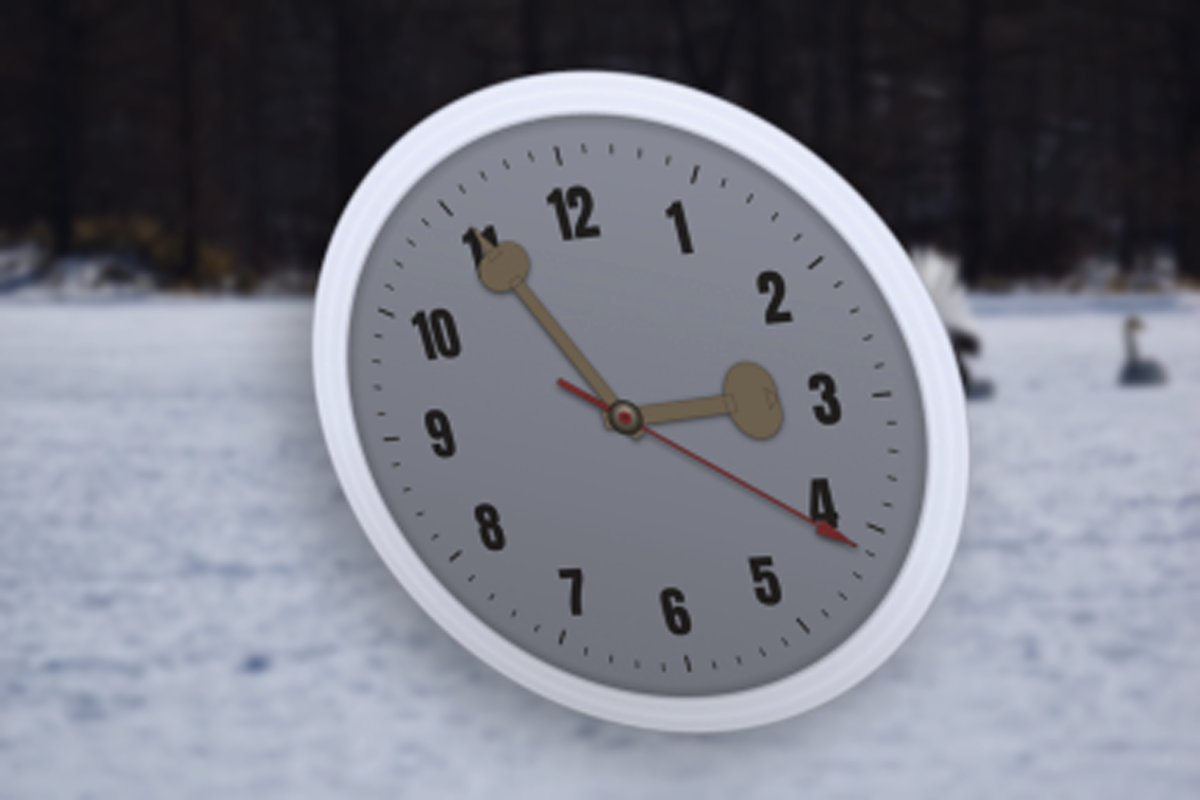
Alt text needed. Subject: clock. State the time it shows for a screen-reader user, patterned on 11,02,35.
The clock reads 2,55,21
